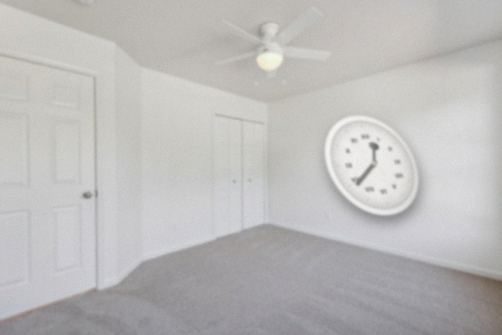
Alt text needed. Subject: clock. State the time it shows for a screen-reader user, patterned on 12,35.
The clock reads 12,39
